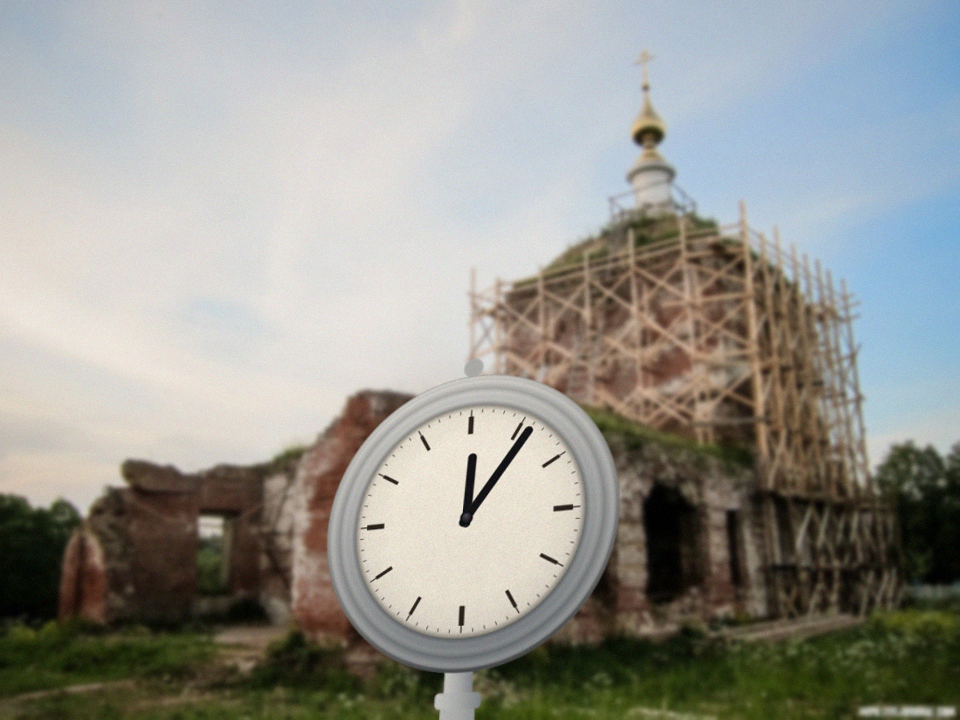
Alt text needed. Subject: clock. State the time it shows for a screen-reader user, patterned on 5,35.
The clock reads 12,06
